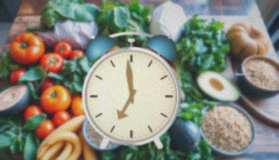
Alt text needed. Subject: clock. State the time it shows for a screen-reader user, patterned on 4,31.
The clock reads 6,59
